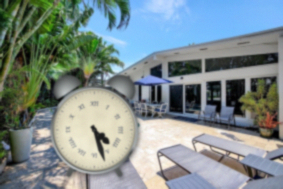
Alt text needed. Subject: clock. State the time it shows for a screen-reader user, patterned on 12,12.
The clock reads 4,27
